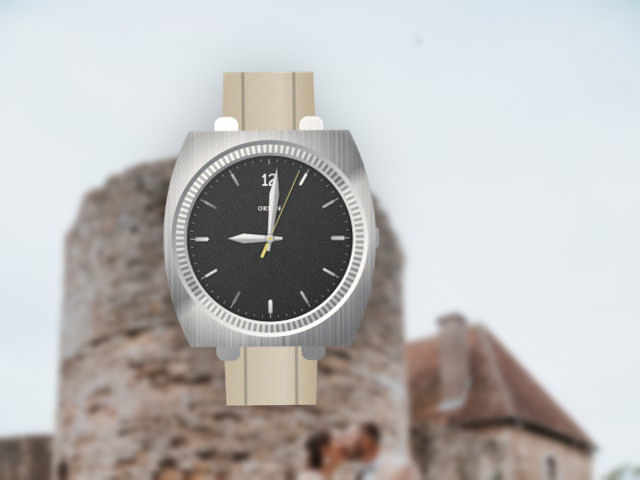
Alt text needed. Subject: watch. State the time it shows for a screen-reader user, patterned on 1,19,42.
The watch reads 9,01,04
